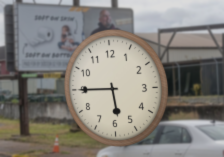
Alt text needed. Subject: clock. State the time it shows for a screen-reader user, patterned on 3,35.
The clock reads 5,45
